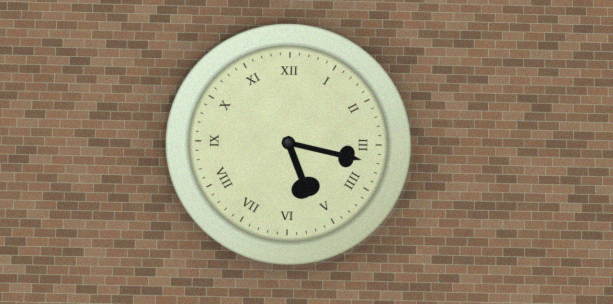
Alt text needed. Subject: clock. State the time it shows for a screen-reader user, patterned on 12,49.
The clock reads 5,17
